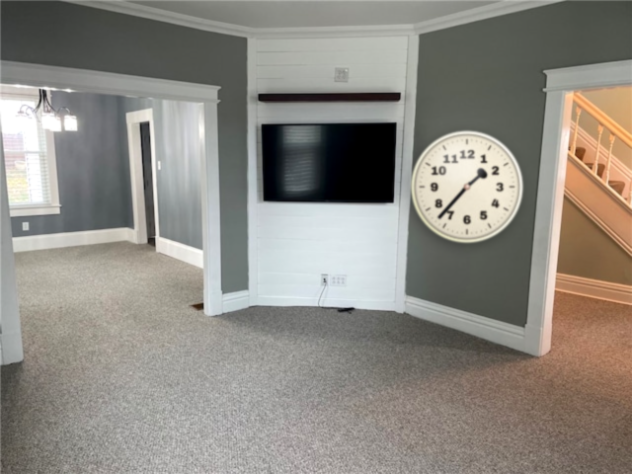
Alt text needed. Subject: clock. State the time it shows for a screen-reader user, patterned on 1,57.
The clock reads 1,37
